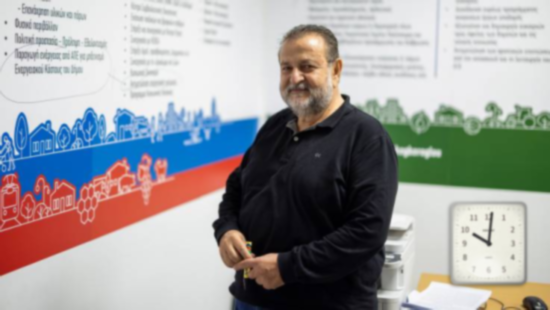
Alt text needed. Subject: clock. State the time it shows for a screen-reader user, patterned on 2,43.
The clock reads 10,01
